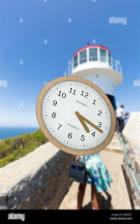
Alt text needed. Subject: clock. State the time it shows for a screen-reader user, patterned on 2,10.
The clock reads 4,17
